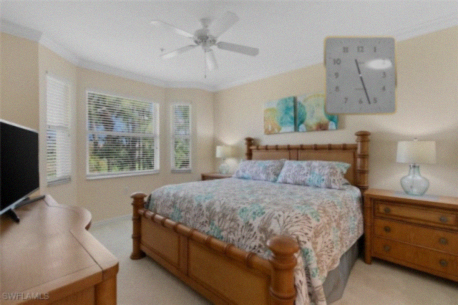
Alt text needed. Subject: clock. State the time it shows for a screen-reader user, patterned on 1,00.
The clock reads 11,27
